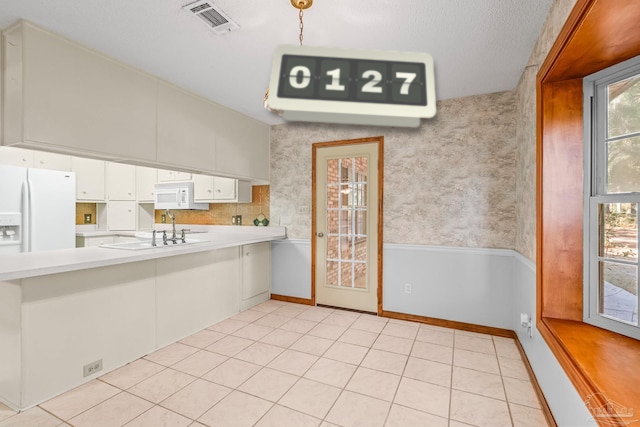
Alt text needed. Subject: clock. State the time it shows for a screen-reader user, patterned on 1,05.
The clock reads 1,27
